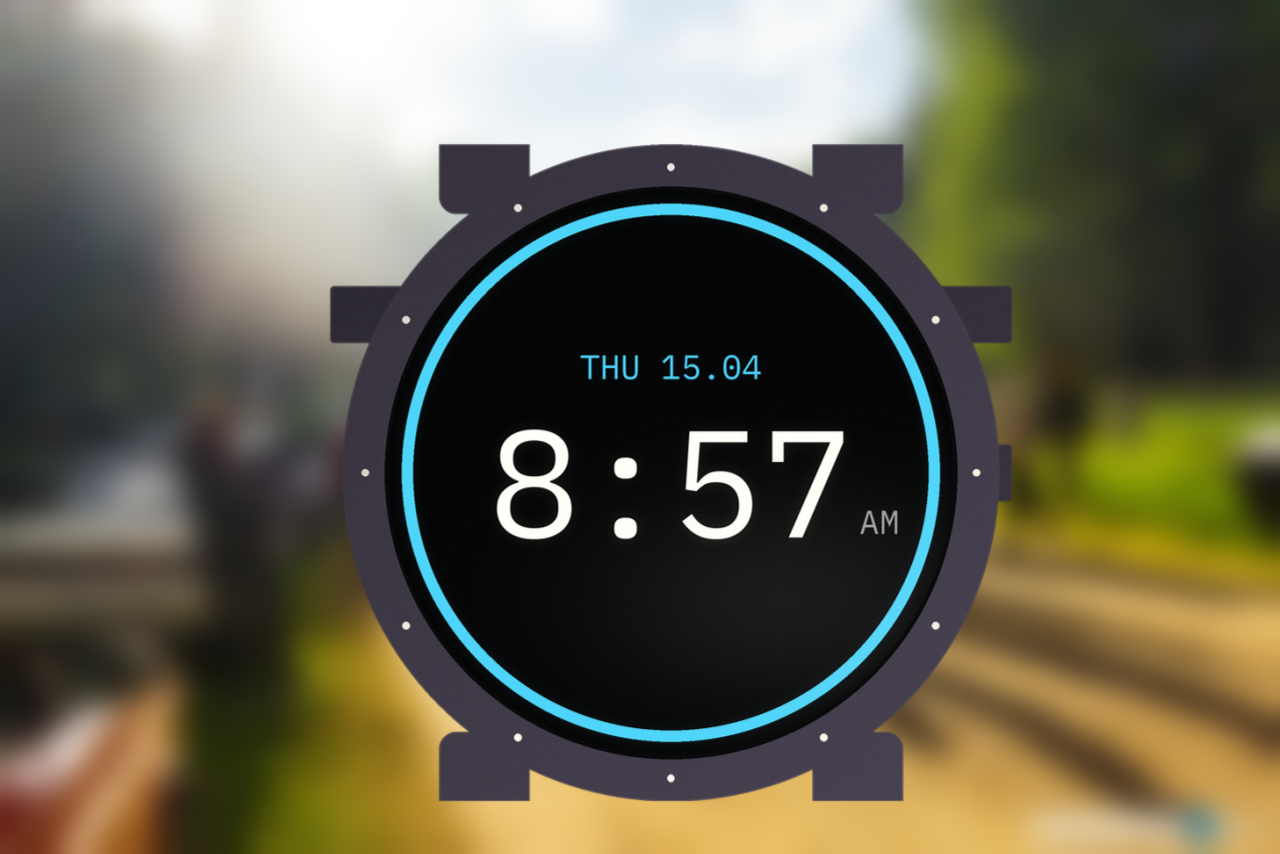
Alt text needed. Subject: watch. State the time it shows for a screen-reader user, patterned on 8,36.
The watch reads 8,57
